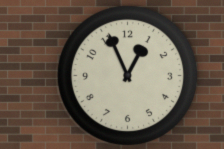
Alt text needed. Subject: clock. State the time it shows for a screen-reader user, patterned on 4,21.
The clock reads 12,56
